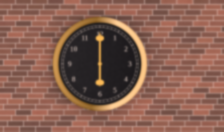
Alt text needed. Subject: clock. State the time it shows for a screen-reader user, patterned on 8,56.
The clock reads 6,00
